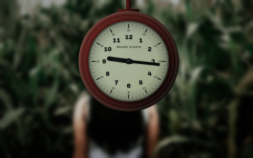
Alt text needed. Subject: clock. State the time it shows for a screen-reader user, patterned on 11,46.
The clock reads 9,16
